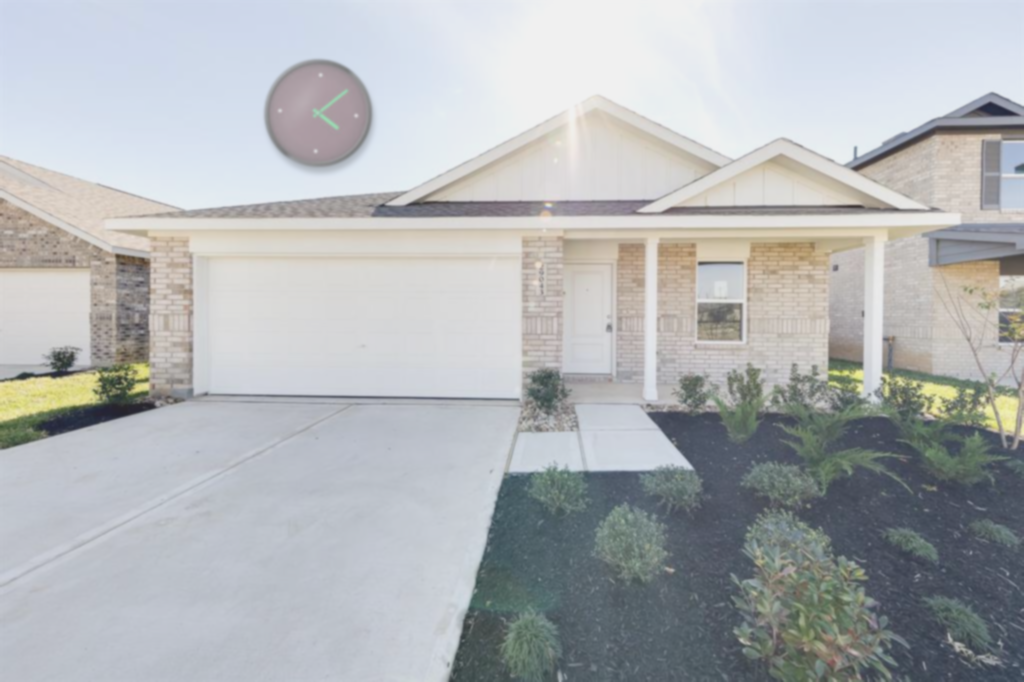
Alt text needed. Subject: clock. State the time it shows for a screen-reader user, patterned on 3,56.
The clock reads 4,08
